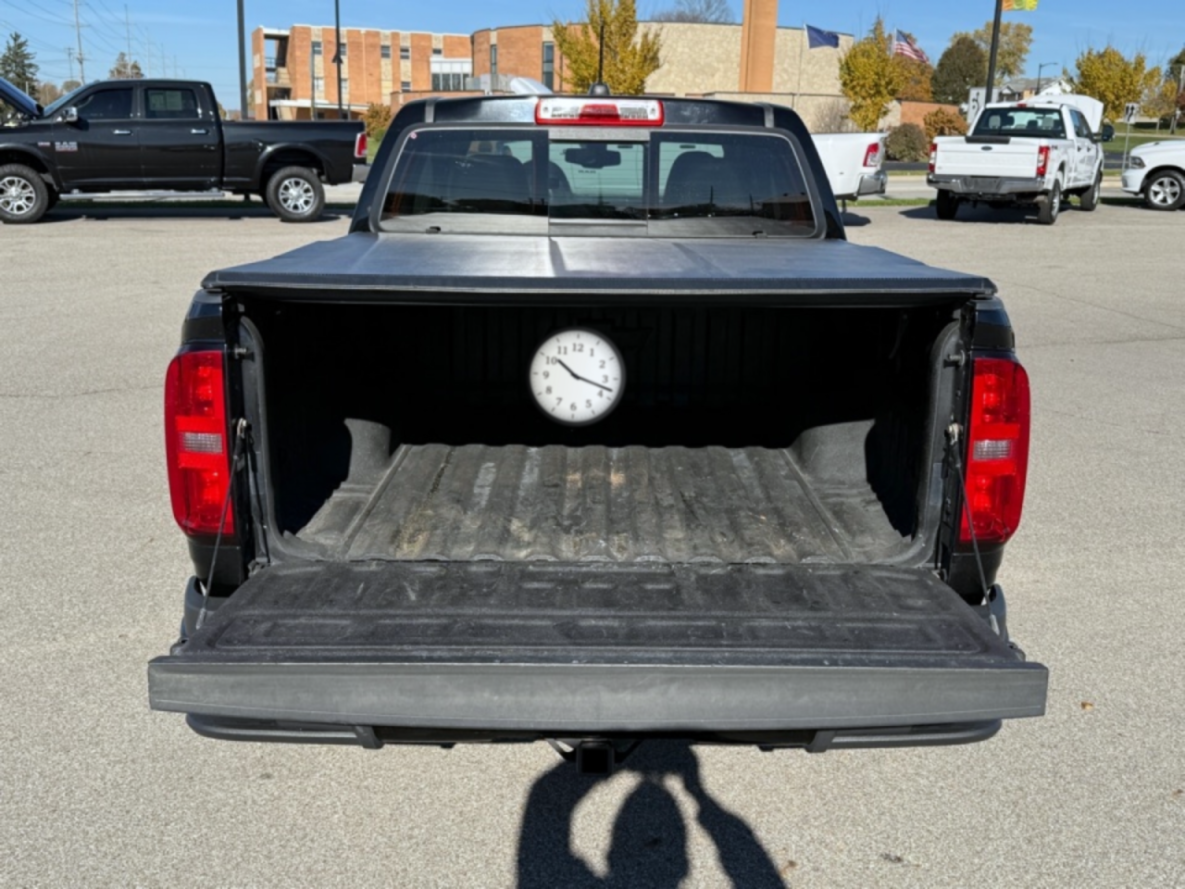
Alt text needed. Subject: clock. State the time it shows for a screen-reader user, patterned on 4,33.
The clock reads 10,18
